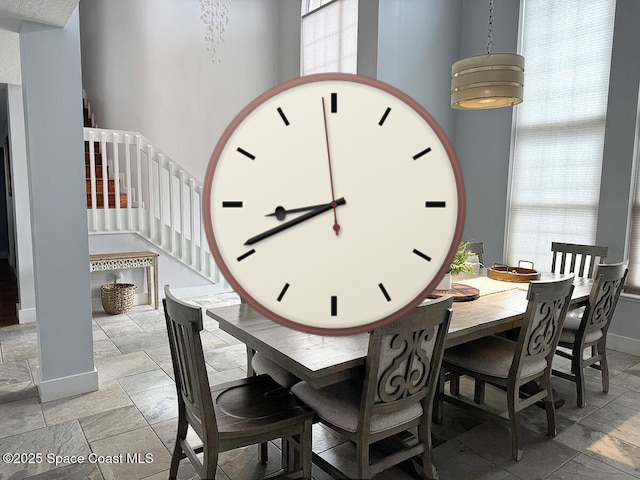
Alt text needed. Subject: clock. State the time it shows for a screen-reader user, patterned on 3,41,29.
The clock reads 8,40,59
